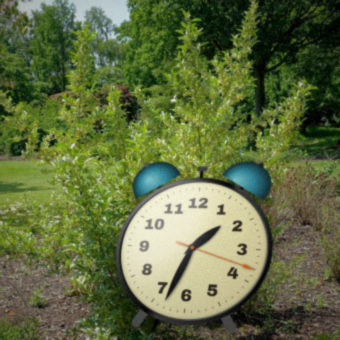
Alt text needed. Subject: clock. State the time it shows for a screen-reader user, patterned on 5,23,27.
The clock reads 1,33,18
